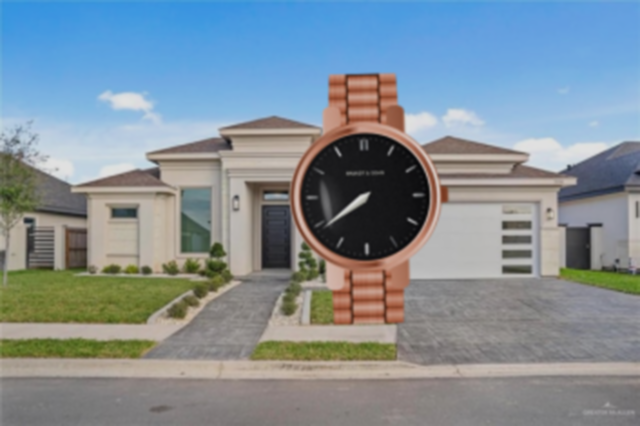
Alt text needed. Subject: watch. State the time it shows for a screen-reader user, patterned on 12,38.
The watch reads 7,39
